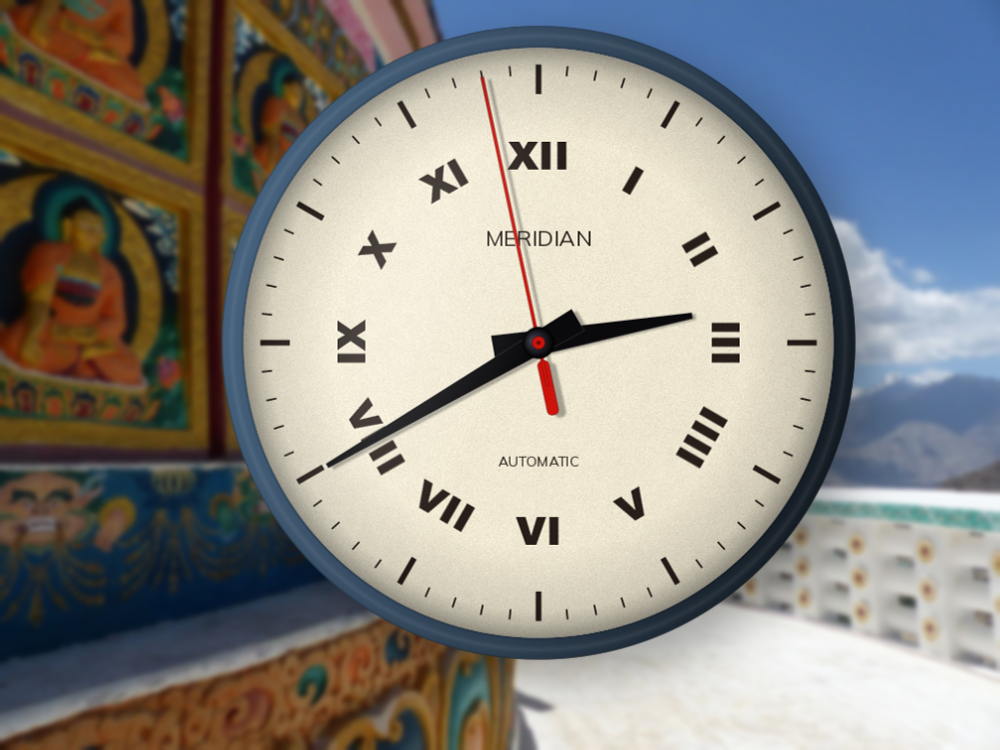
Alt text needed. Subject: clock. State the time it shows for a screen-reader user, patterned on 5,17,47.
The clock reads 2,39,58
